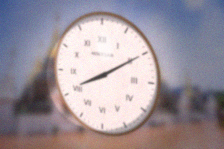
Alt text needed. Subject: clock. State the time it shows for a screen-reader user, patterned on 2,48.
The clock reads 8,10
